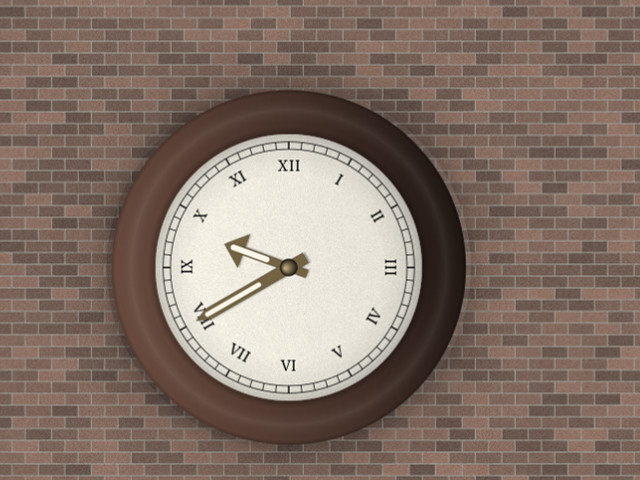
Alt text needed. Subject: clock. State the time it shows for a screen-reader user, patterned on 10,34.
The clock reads 9,40
